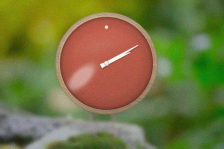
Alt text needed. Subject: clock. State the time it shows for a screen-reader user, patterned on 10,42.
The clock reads 2,10
